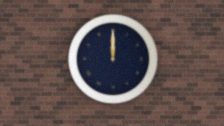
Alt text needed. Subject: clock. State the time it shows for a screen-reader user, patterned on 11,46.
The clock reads 12,00
